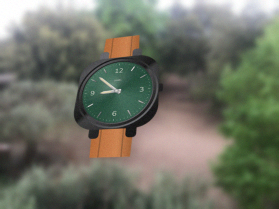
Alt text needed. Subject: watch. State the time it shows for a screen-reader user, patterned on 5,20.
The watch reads 8,52
